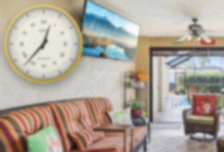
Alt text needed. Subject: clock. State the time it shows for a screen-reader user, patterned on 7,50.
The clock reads 12,37
